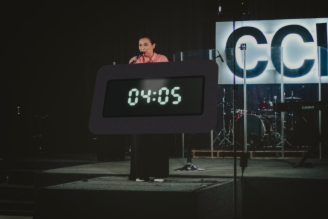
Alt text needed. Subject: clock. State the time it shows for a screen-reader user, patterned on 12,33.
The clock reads 4,05
